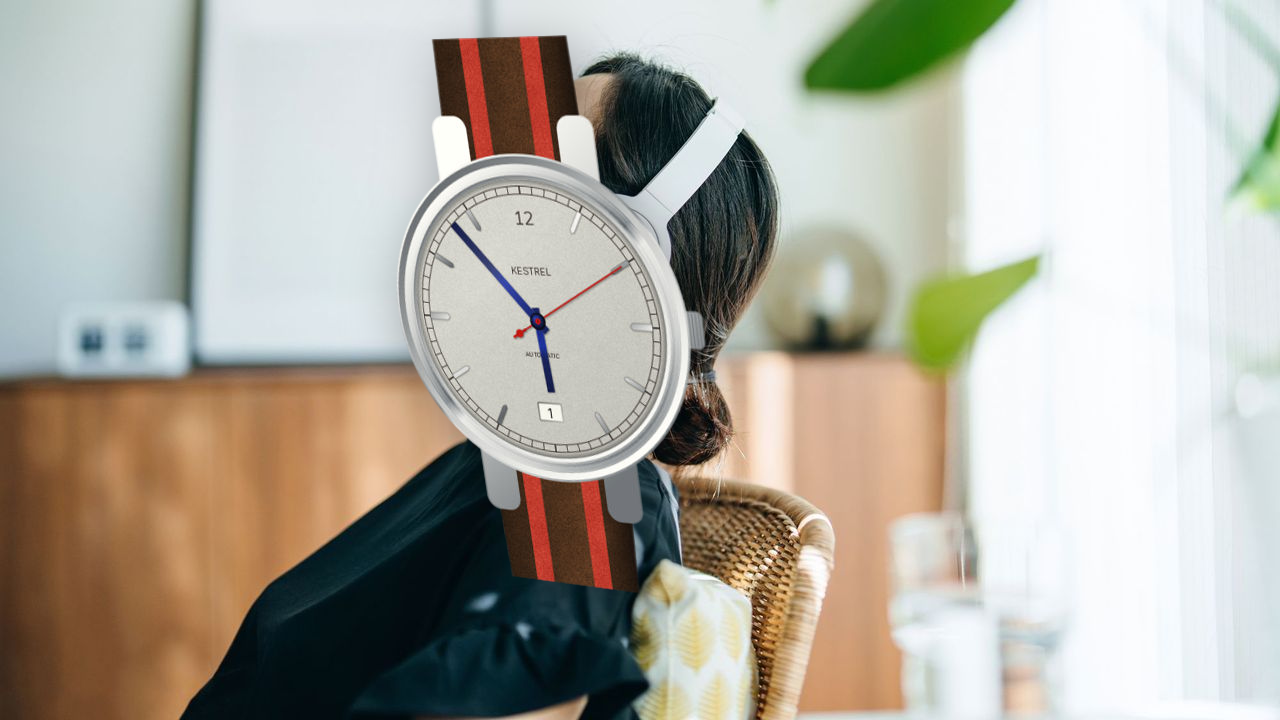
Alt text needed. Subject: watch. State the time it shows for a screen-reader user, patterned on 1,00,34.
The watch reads 5,53,10
